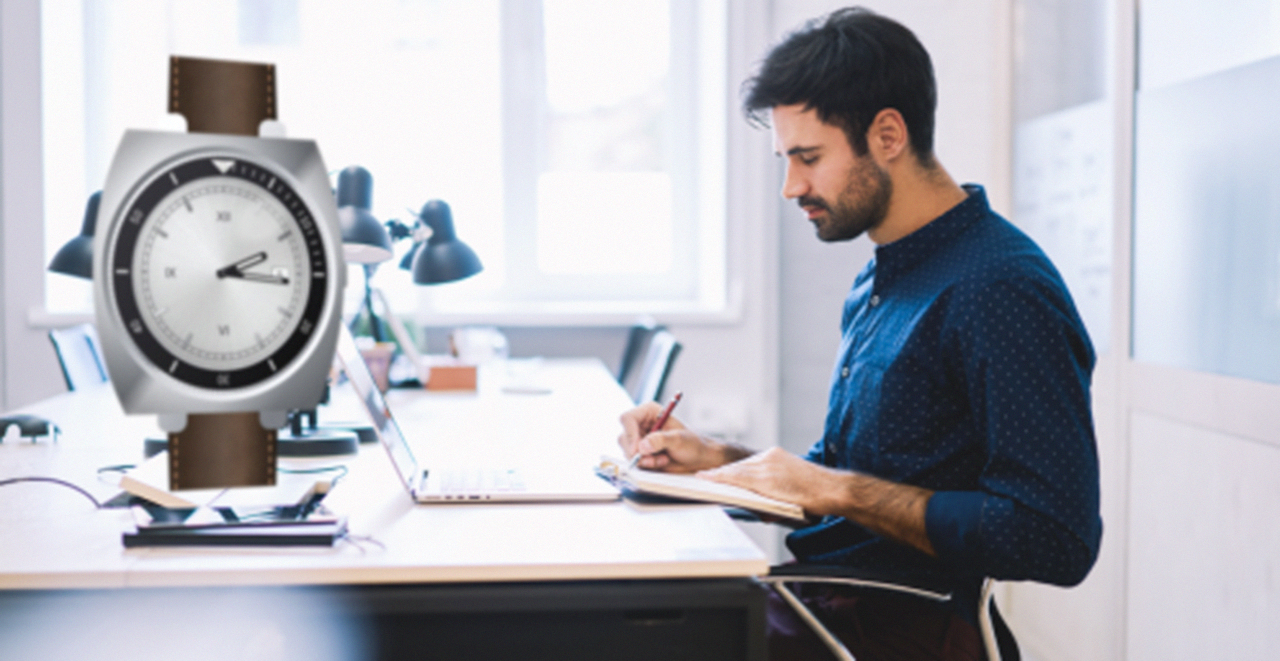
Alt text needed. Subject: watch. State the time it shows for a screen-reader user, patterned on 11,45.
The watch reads 2,16
